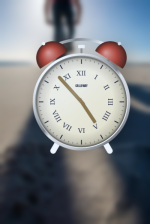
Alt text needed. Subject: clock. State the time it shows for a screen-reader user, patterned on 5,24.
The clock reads 4,53
